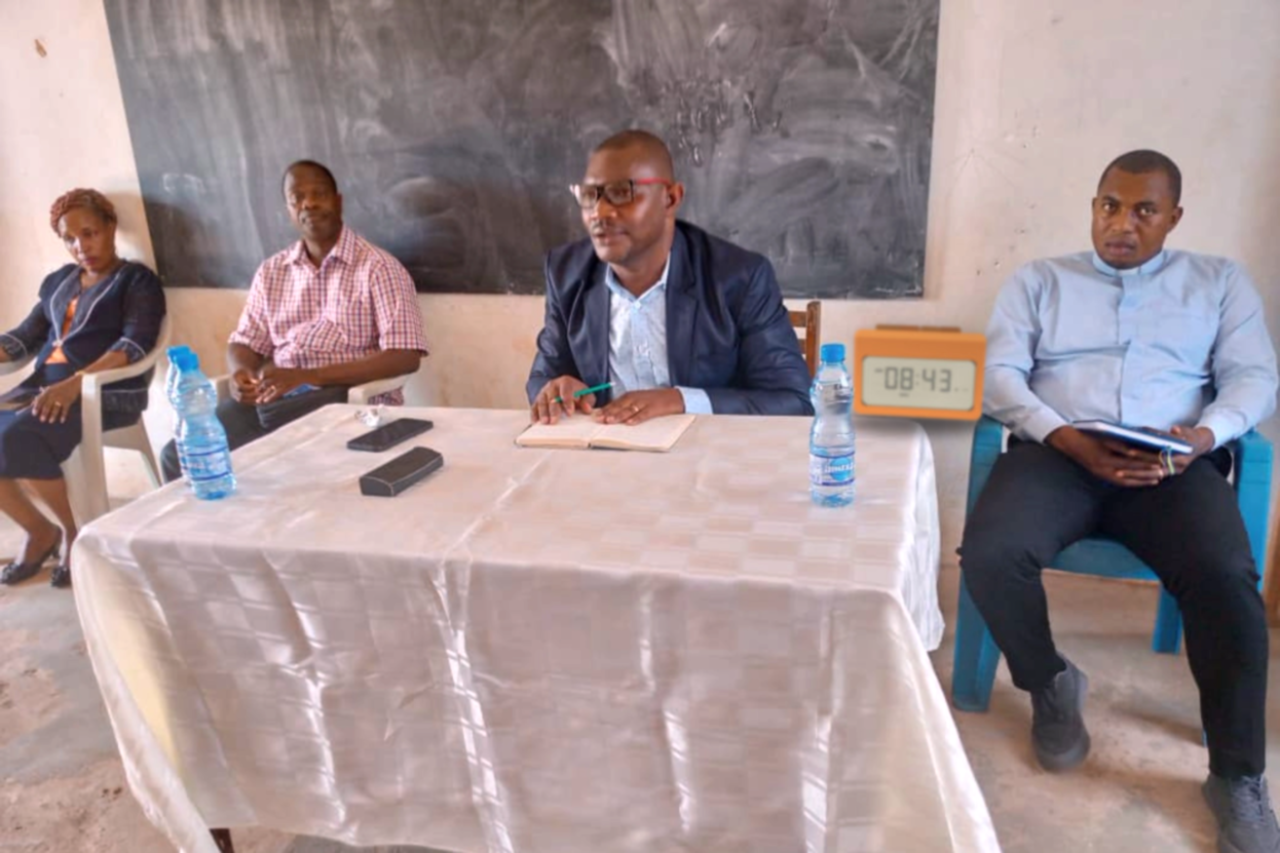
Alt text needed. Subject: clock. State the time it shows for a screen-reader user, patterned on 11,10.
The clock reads 8,43
